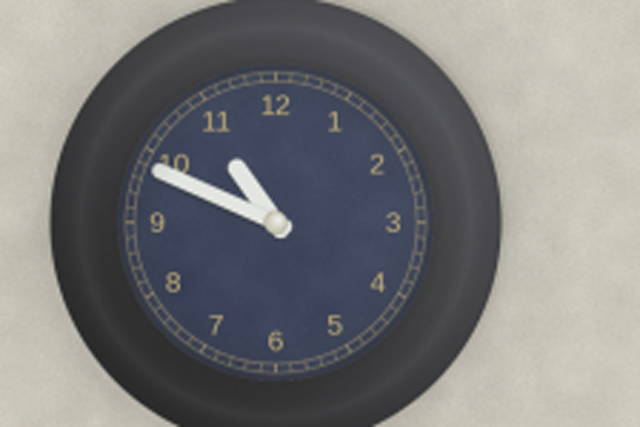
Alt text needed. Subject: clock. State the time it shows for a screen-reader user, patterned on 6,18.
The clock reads 10,49
